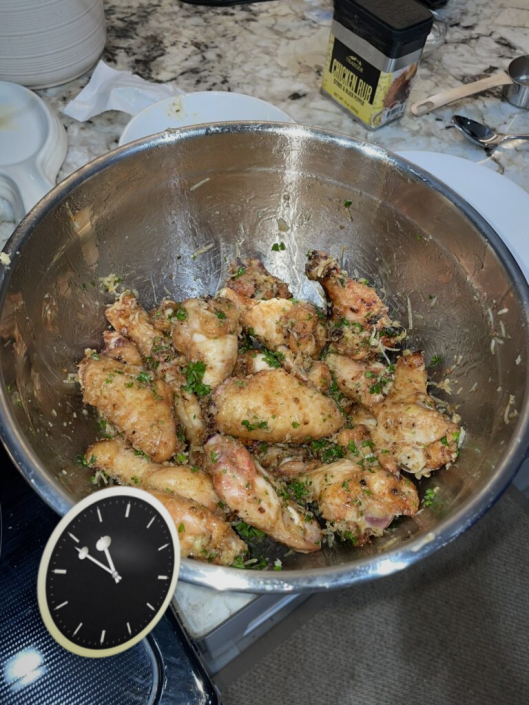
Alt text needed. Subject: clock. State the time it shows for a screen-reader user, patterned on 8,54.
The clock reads 10,49
